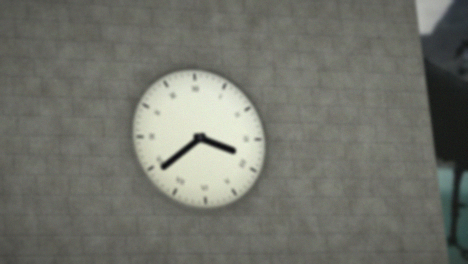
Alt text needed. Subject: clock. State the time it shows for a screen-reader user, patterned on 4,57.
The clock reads 3,39
